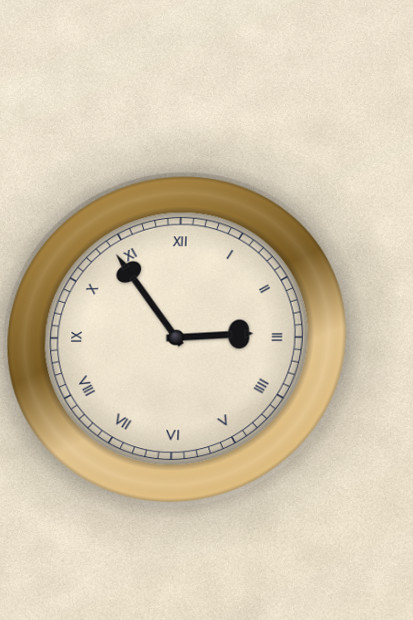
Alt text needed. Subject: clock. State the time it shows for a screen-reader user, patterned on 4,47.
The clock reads 2,54
